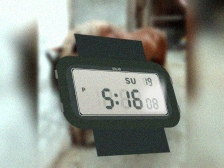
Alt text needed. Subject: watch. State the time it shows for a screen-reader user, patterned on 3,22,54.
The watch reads 5,16,08
